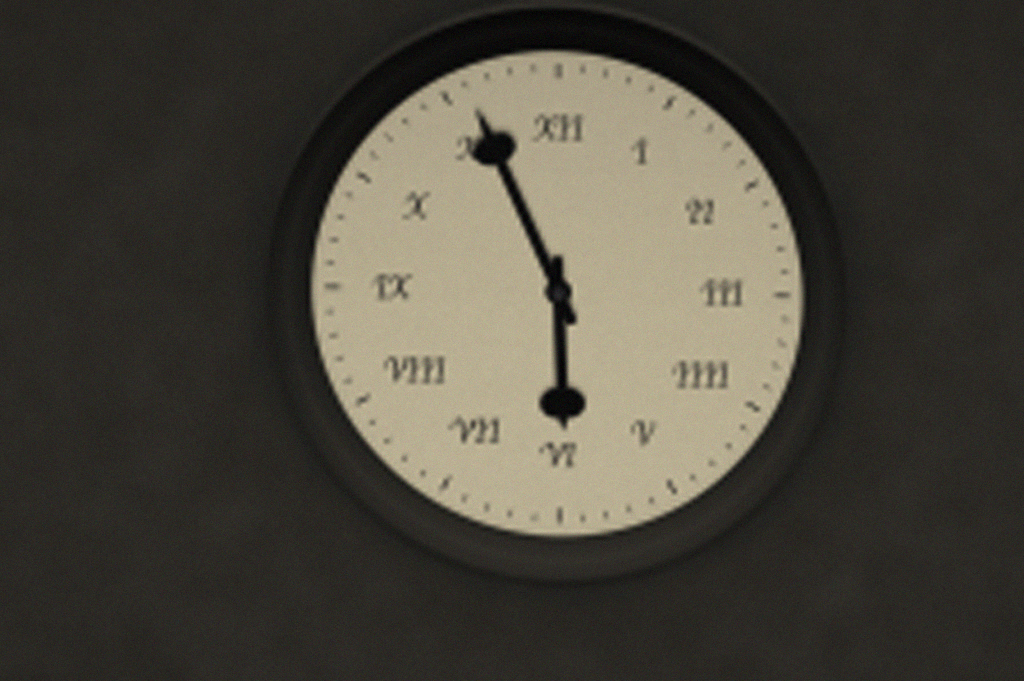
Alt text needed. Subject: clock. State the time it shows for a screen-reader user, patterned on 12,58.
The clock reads 5,56
